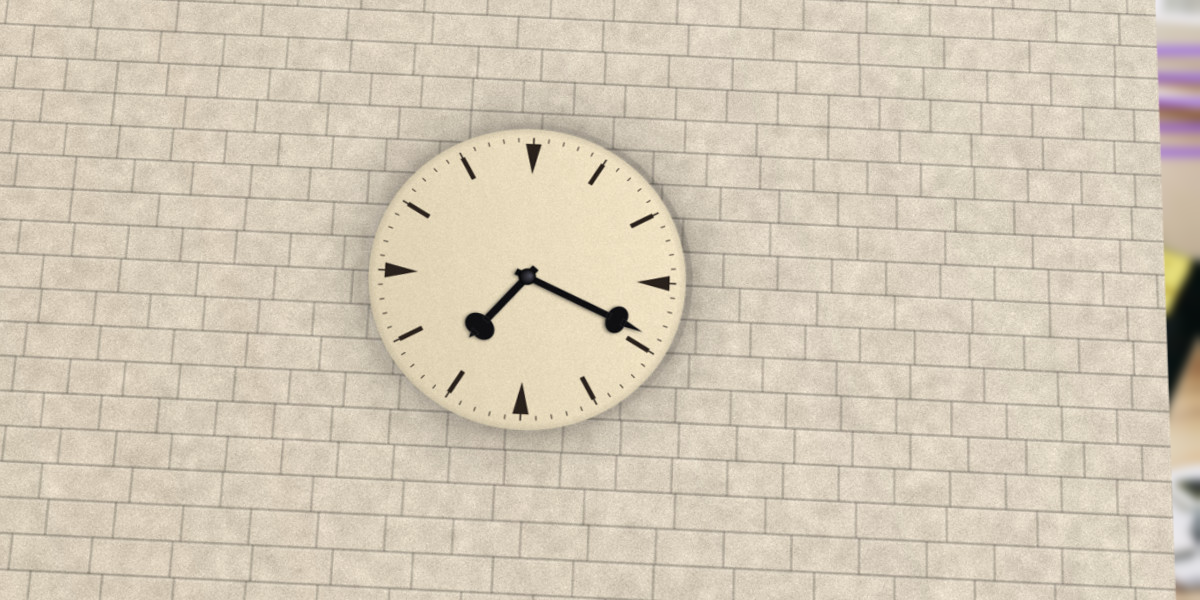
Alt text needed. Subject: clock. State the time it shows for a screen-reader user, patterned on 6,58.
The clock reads 7,19
